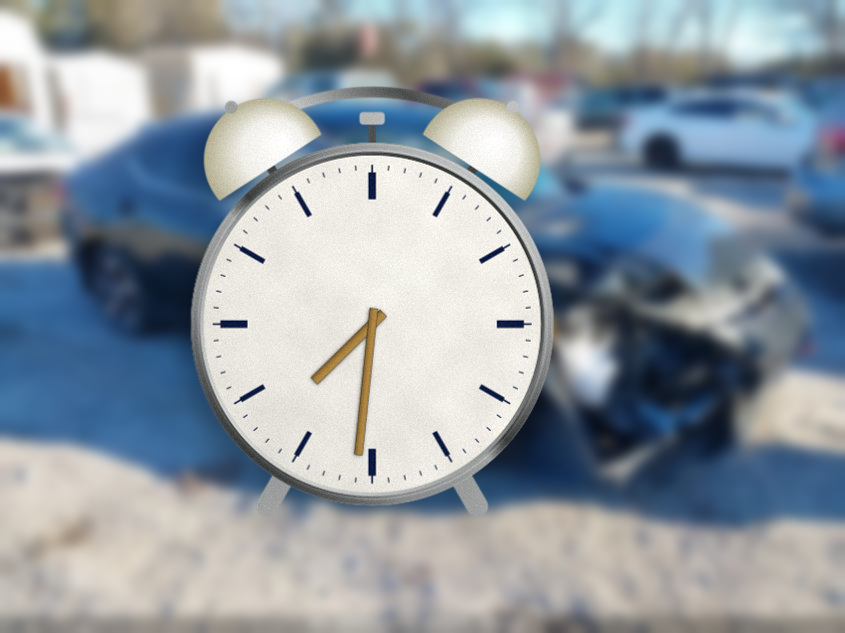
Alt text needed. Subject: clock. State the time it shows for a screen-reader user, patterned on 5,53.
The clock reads 7,31
